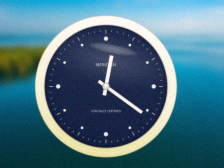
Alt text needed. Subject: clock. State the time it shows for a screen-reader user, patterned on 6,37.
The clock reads 12,21
